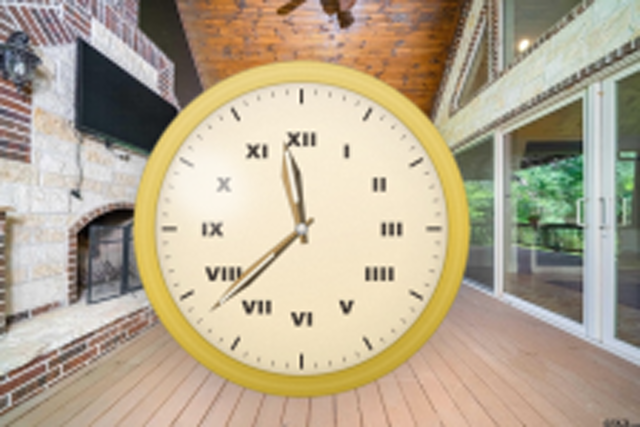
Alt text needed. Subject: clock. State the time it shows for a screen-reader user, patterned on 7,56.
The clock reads 11,38
